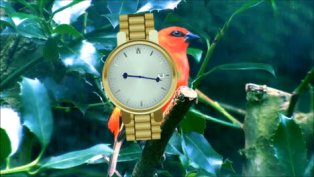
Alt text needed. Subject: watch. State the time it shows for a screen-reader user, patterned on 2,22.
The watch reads 9,17
